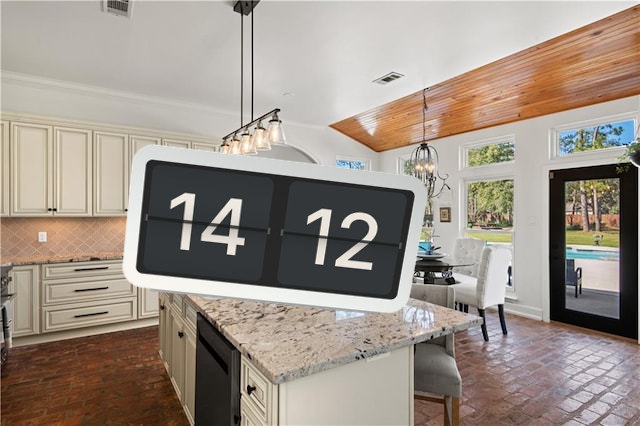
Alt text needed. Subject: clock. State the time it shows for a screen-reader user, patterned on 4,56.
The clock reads 14,12
